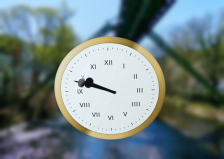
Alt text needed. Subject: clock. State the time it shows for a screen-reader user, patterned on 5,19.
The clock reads 9,48
